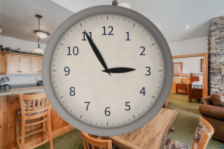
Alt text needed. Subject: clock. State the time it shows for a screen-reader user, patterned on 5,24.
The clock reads 2,55
